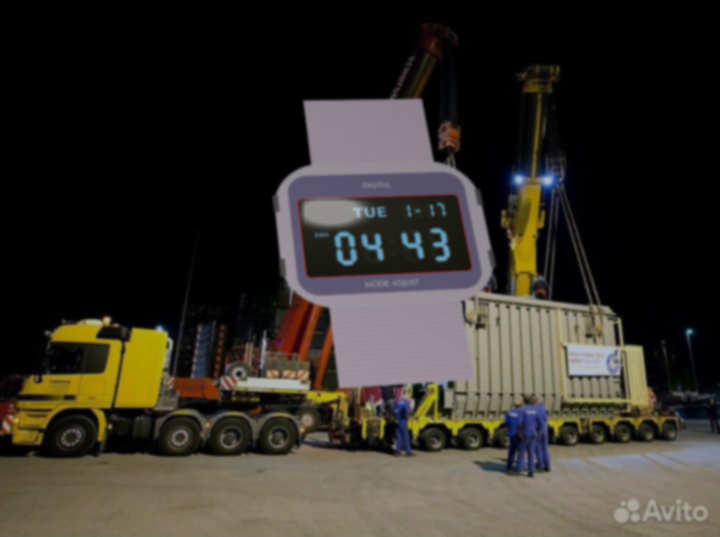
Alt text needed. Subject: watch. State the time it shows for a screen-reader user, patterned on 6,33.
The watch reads 4,43
